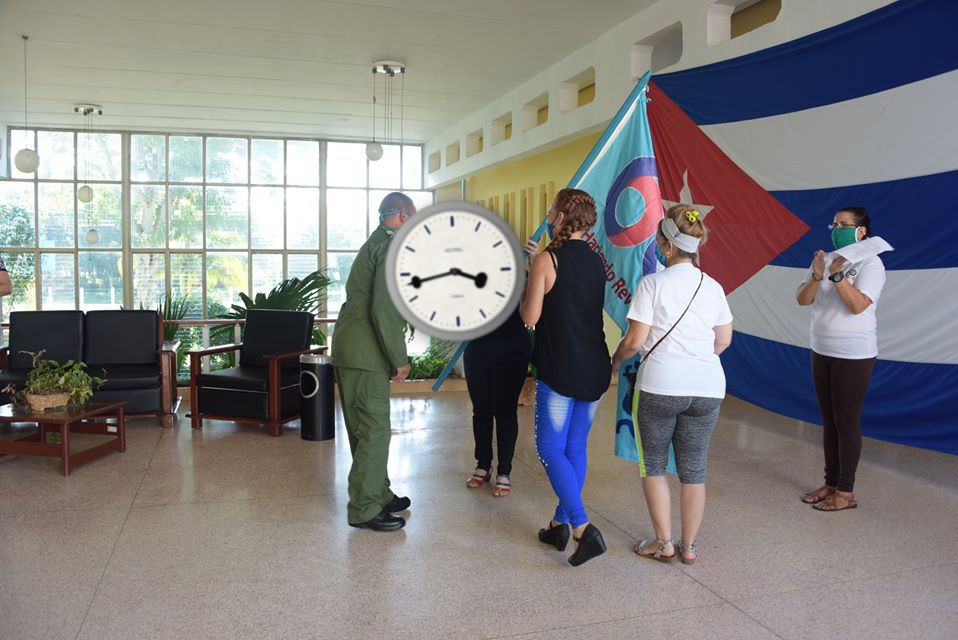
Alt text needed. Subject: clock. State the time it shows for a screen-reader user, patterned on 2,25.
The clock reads 3,43
